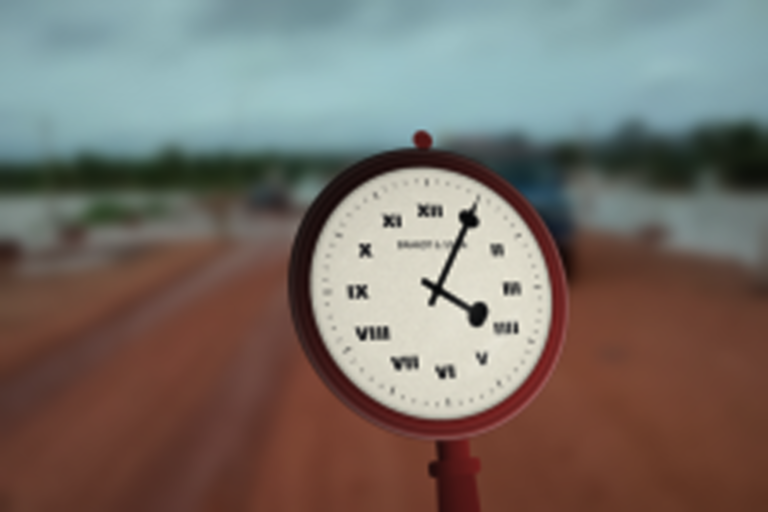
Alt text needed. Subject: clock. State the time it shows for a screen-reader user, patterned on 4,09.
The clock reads 4,05
